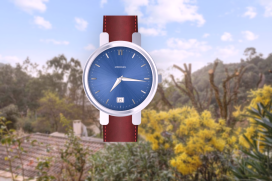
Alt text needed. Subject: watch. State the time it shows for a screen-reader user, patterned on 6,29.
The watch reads 7,16
